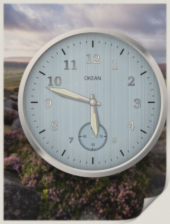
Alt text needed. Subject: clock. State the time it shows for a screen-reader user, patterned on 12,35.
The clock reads 5,48
